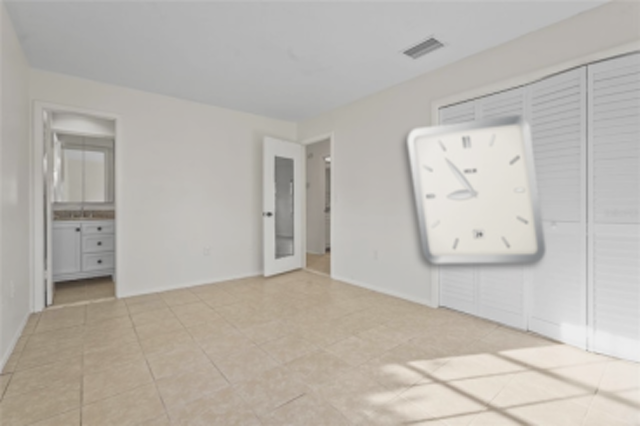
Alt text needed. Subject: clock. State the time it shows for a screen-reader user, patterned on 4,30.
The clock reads 8,54
